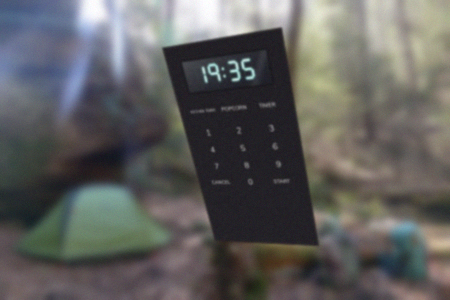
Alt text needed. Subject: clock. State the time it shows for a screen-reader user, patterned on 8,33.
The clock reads 19,35
